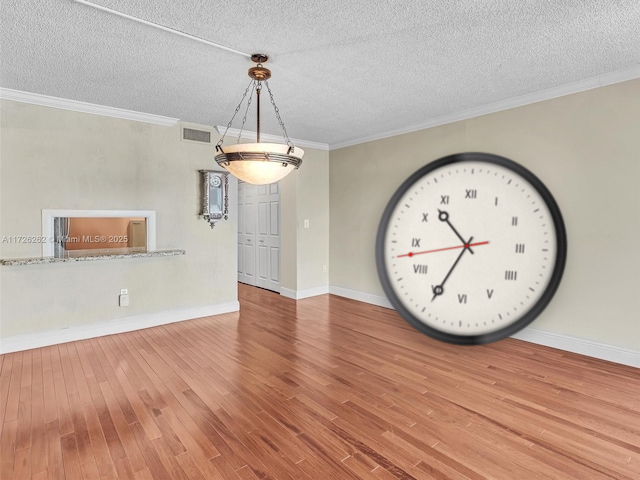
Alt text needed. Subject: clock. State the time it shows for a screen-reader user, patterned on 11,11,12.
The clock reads 10,34,43
